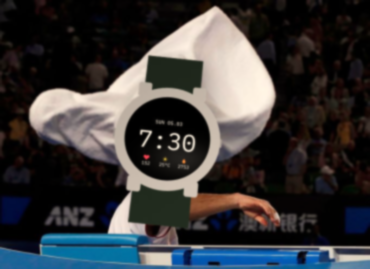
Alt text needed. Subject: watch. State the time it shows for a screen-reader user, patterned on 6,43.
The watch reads 7,30
